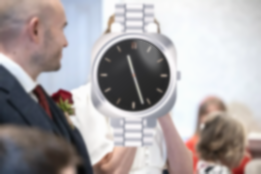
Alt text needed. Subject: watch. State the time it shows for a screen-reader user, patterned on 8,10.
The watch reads 11,27
